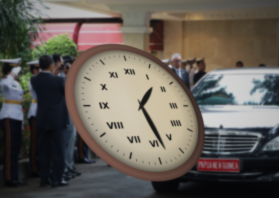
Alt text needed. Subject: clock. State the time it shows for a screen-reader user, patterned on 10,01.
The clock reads 1,28
